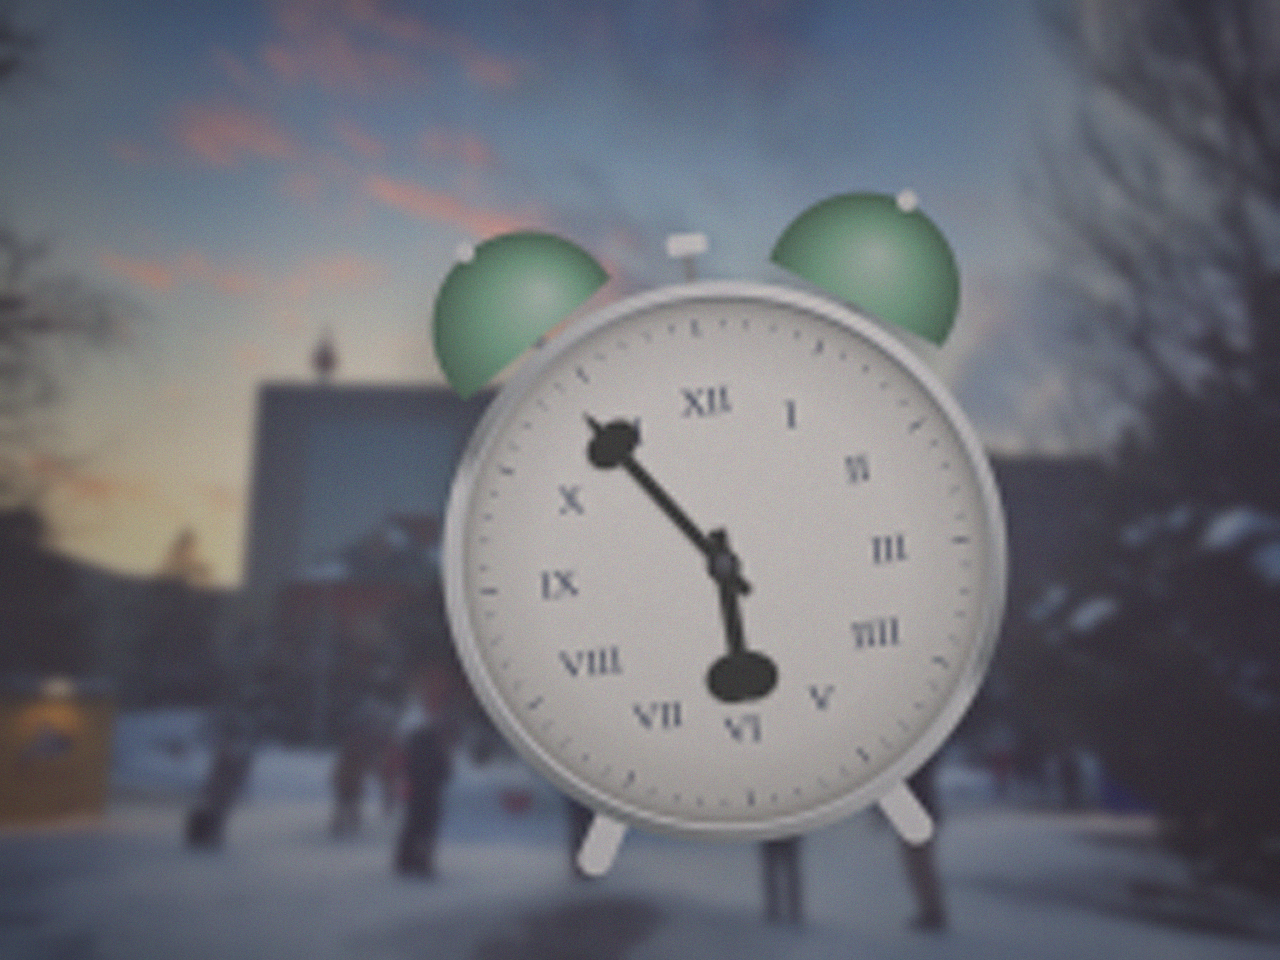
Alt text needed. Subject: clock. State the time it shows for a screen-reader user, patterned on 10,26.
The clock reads 5,54
